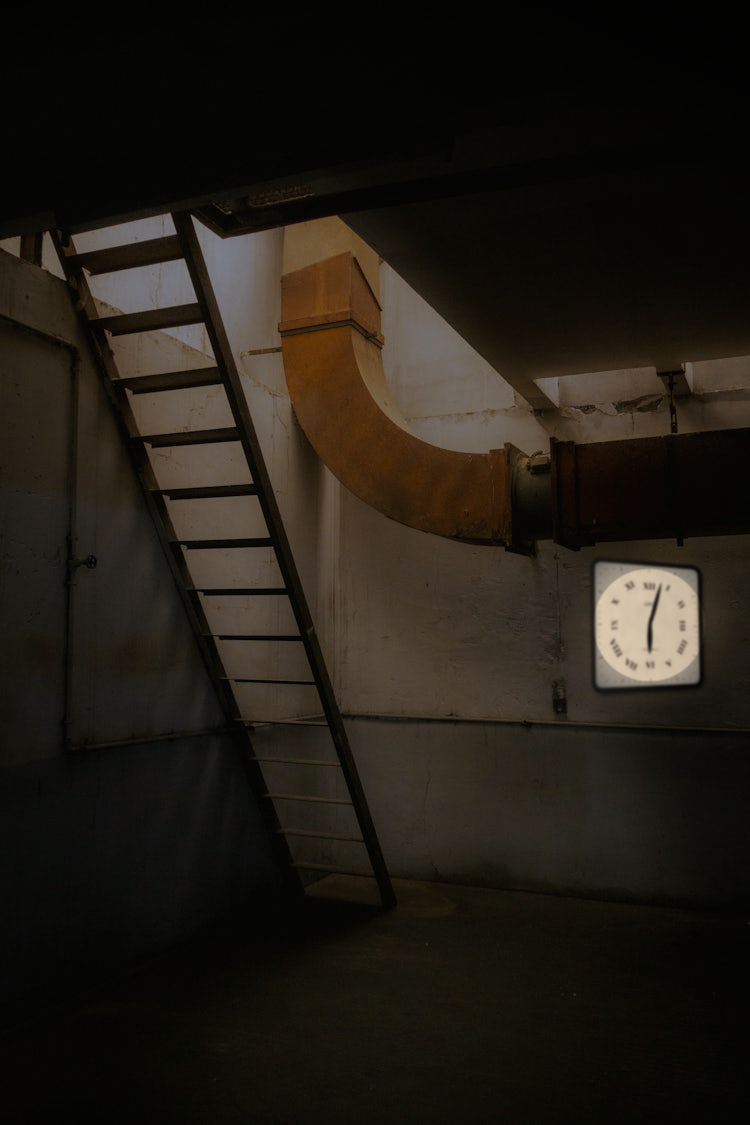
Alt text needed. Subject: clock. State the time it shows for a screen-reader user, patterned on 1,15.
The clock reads 6,03
